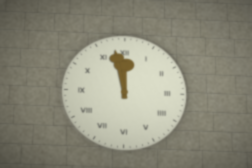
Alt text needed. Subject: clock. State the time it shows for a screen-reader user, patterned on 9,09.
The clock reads 11,58
